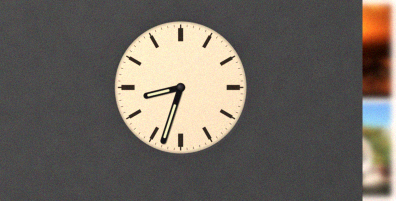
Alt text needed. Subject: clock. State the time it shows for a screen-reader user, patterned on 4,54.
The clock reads 8,33
